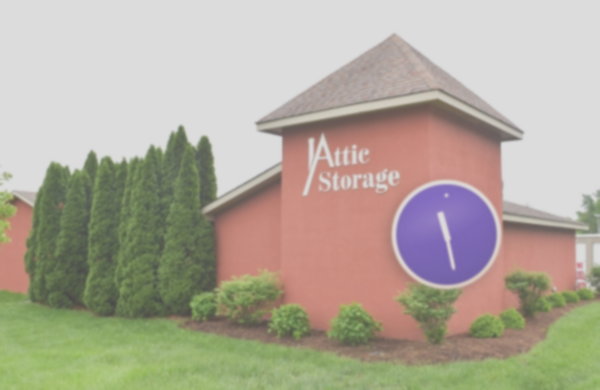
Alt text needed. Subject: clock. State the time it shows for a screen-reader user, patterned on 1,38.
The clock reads 11,28
